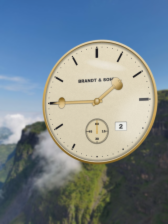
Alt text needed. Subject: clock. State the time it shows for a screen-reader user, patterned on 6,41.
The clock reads 1,45
